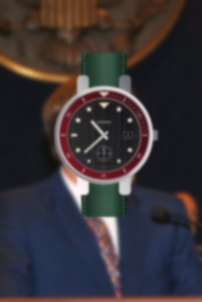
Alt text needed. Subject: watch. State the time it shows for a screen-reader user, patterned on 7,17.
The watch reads 10,38
